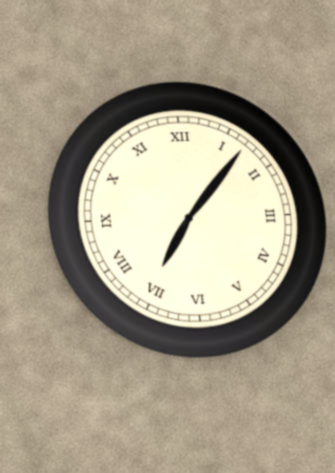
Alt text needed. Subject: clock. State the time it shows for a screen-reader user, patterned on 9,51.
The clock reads 7,07
